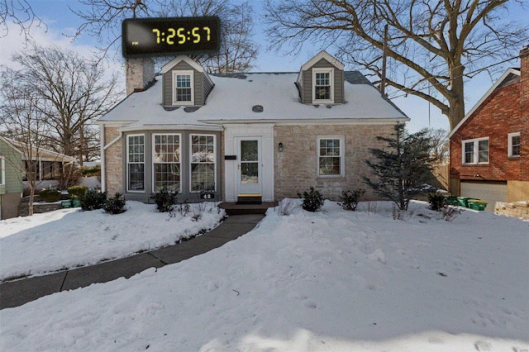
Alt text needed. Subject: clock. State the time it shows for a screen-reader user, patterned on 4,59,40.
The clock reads 7,25,57
